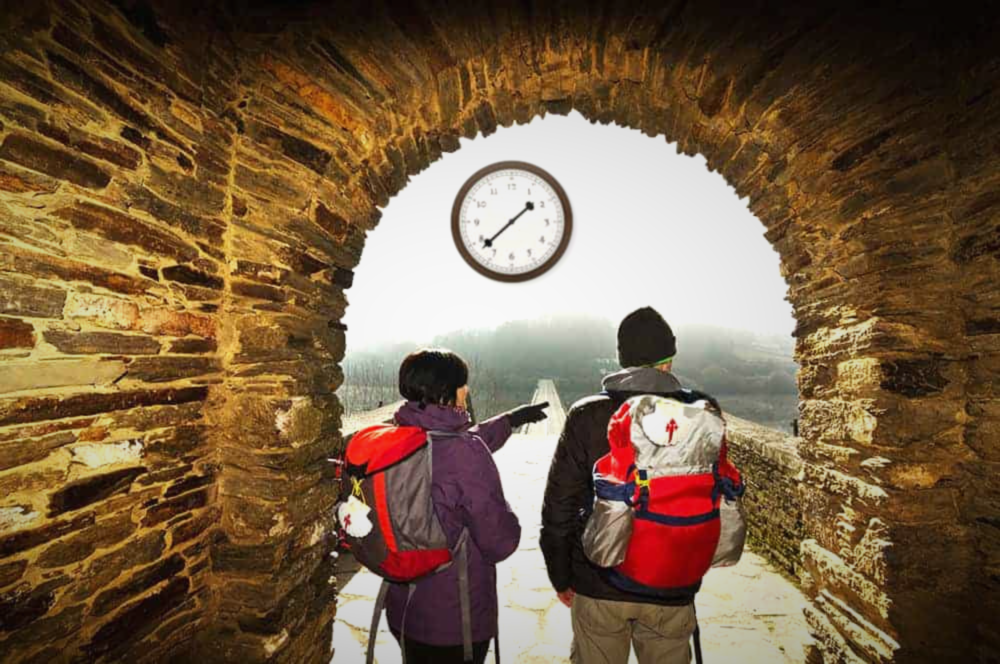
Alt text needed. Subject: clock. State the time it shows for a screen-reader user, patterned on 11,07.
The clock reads 1,38
